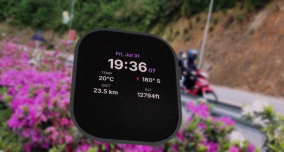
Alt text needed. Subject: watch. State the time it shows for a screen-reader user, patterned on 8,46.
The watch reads 19,36
